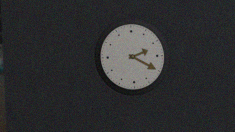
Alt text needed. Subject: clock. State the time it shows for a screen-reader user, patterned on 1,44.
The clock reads 2,20
